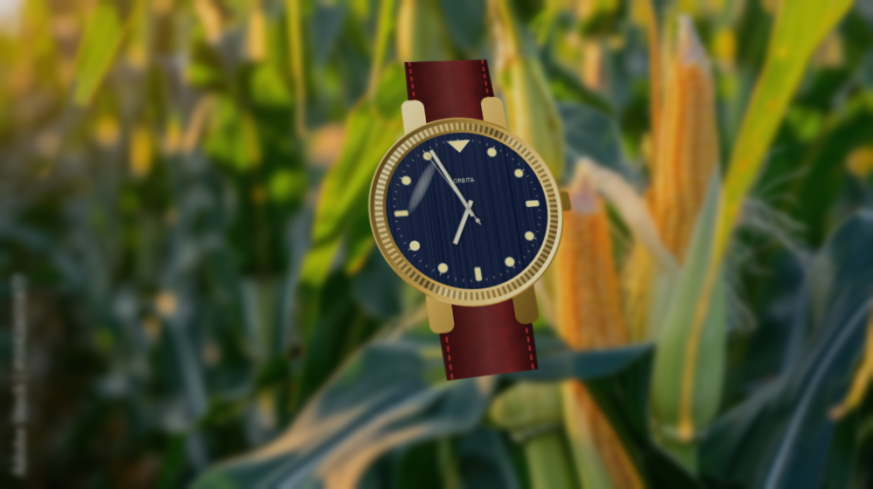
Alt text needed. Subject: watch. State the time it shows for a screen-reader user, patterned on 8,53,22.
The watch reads 6,55,55
